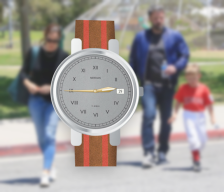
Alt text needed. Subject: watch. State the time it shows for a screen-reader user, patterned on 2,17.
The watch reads 2,45
